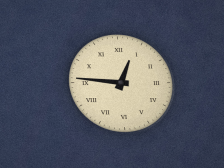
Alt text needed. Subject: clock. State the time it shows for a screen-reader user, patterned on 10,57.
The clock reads 12,46
